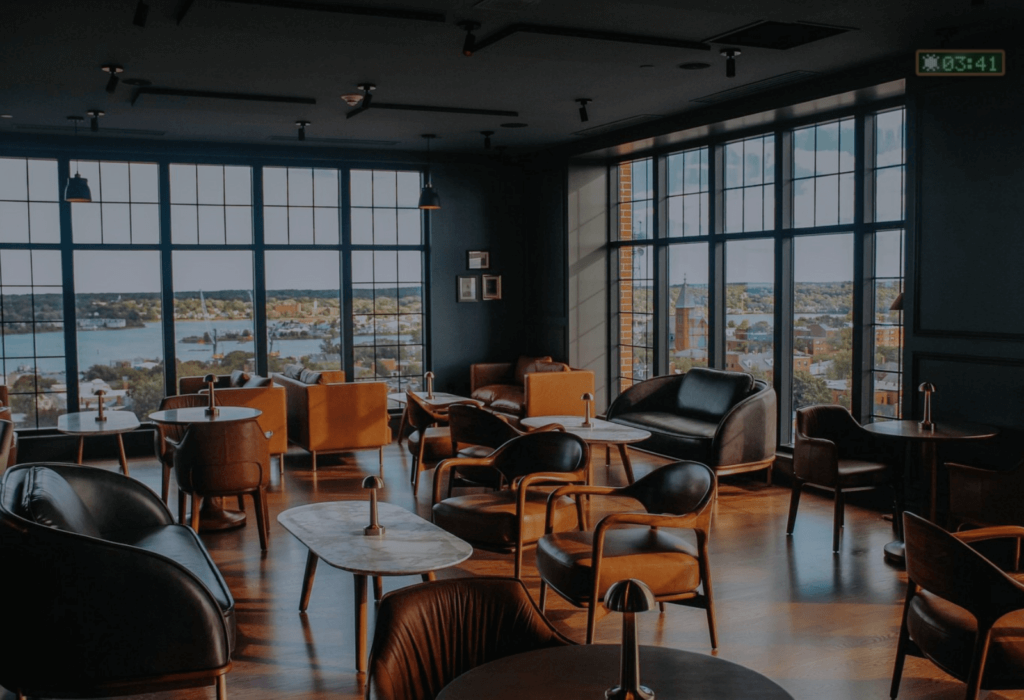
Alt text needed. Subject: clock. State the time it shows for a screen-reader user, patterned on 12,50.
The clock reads 3,41
